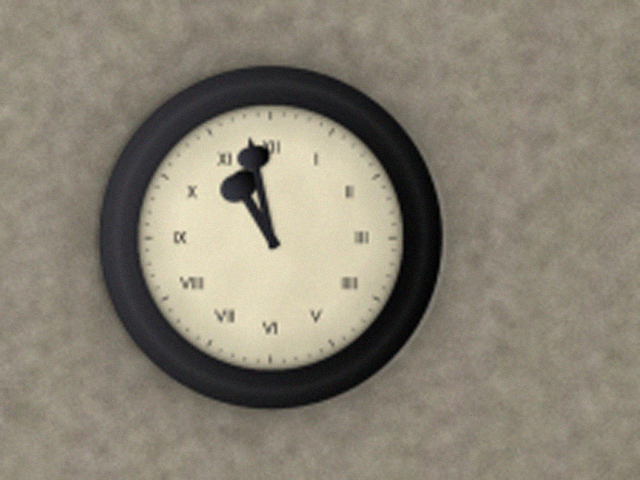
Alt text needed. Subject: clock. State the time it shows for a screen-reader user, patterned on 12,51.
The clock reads 10,58
